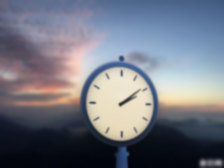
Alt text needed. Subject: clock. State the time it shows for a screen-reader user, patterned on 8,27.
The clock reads 2,09
